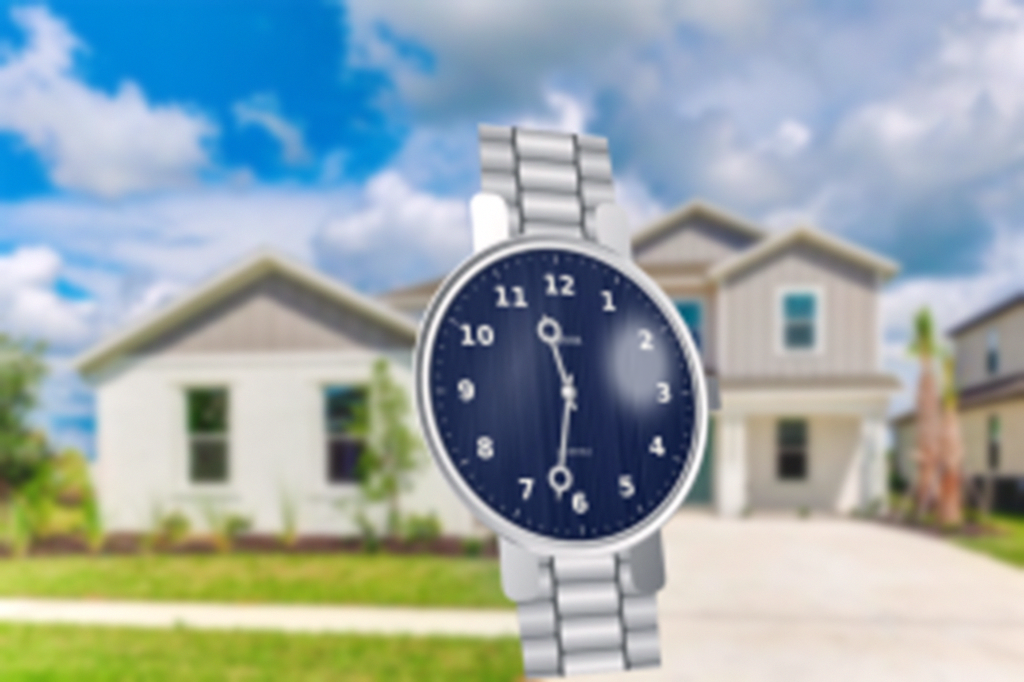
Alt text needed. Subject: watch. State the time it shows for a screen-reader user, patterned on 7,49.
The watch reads 11,32
